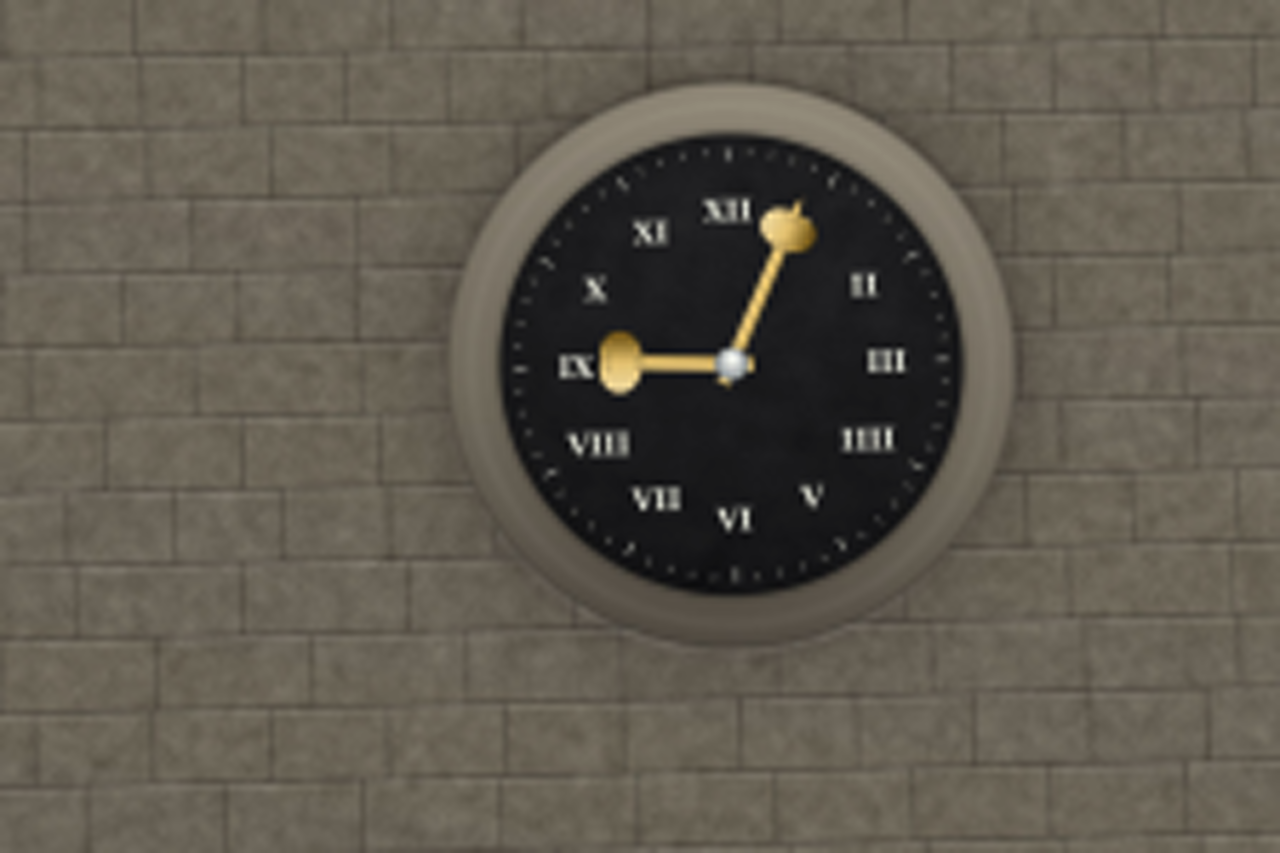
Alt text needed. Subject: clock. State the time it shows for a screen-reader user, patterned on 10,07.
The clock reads 9,04
